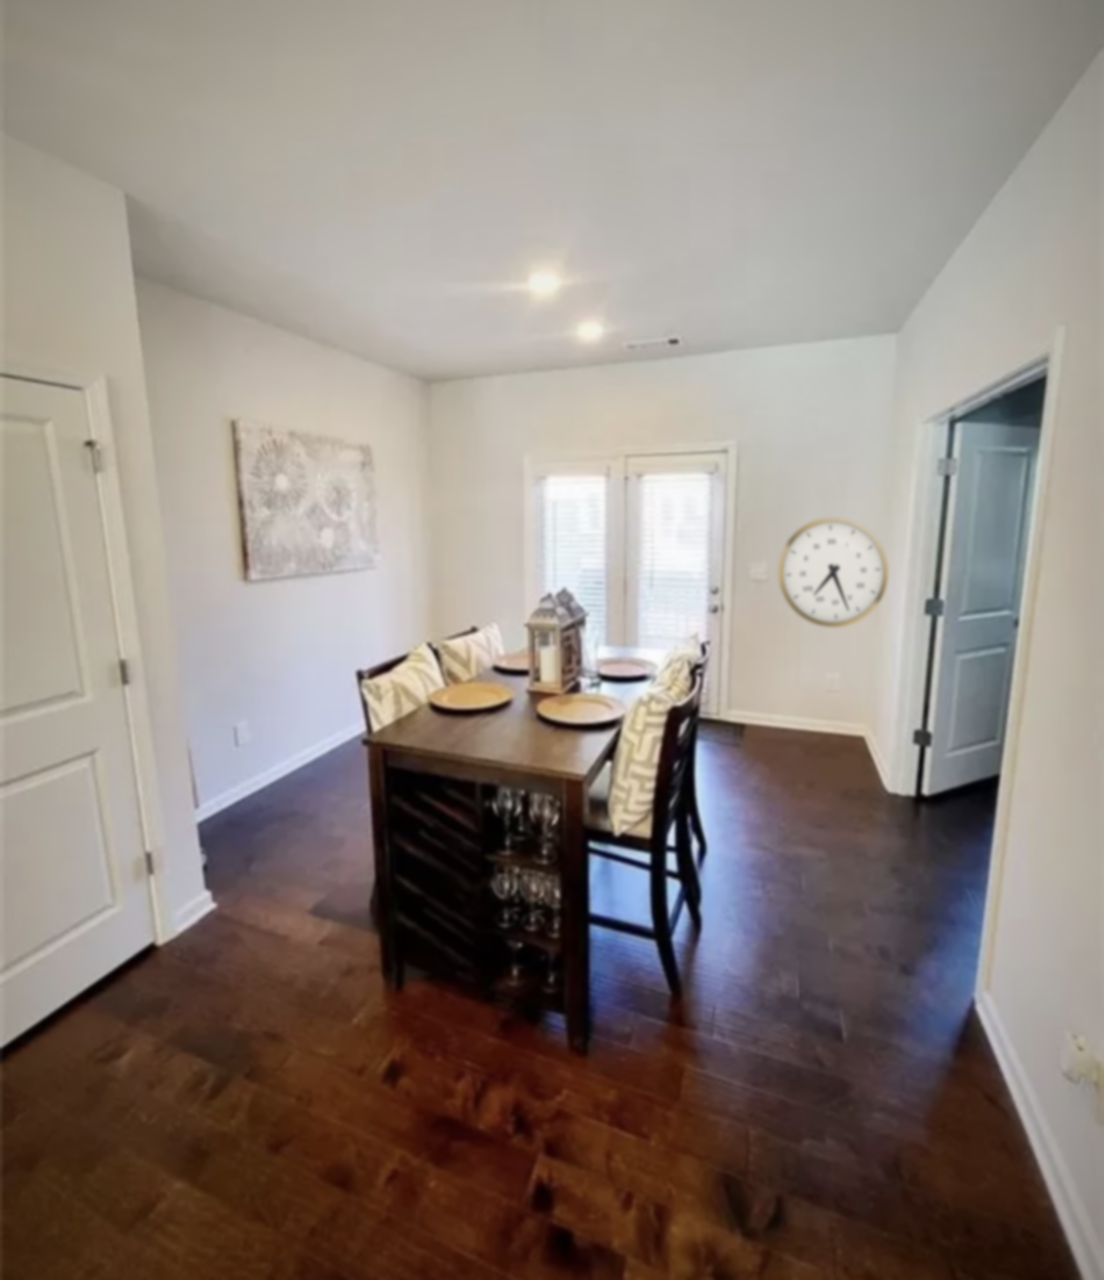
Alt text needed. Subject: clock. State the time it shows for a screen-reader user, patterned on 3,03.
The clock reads 7,27
